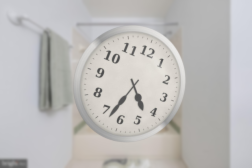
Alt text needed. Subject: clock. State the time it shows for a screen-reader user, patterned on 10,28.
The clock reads 4,33
